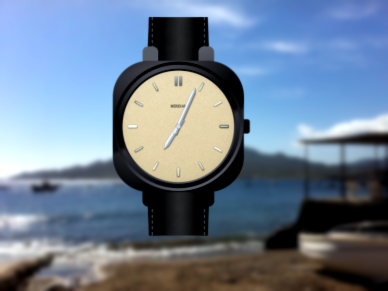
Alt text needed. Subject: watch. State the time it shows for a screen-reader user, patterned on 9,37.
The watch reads 7,04
